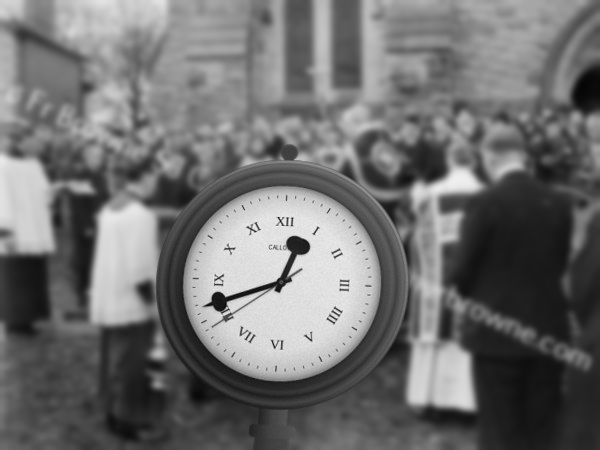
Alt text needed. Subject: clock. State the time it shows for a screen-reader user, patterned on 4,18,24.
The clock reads 12,41,39
